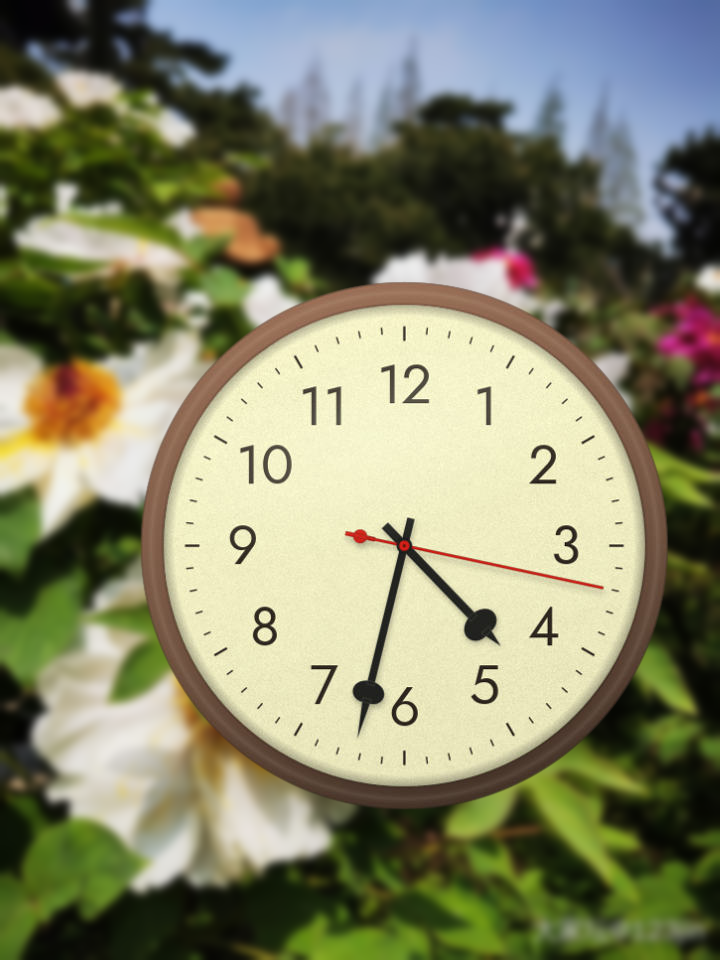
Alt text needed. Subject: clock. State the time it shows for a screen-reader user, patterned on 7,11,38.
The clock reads 4,32,17
